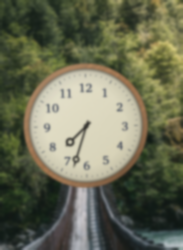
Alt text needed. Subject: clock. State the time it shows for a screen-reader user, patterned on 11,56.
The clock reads 7,33
